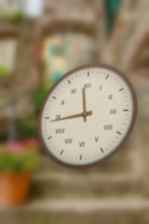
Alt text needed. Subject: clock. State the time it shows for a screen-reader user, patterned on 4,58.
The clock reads 11,44
